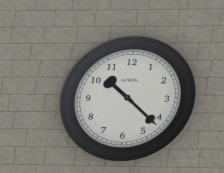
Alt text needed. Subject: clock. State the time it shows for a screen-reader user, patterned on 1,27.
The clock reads 10,22
